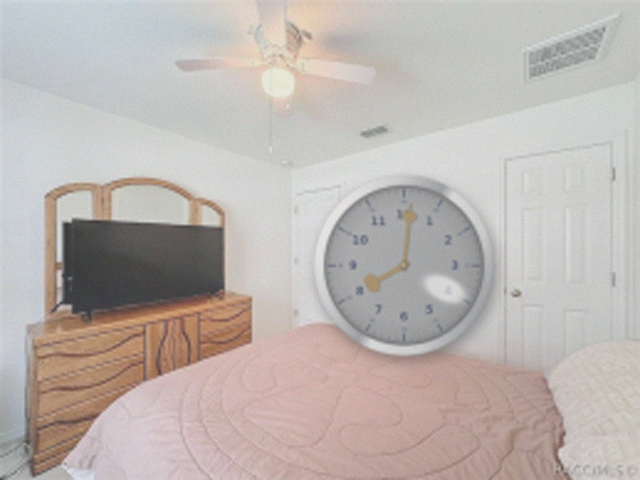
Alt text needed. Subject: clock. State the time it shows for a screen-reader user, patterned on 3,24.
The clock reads 8,01
